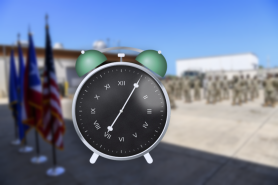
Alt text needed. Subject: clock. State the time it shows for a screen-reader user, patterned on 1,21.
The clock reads 7,05
